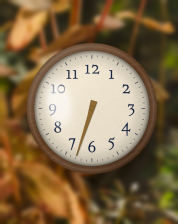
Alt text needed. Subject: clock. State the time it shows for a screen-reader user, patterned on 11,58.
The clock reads 6,33
